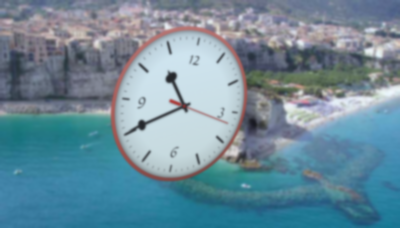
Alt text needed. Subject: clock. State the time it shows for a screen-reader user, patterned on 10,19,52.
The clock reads 10,40,17
